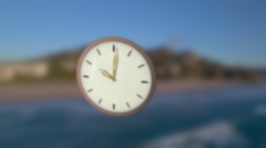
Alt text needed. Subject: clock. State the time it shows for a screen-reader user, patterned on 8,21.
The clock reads 10,01
